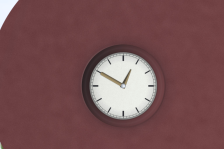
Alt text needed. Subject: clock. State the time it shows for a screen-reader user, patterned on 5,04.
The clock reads 12,50
